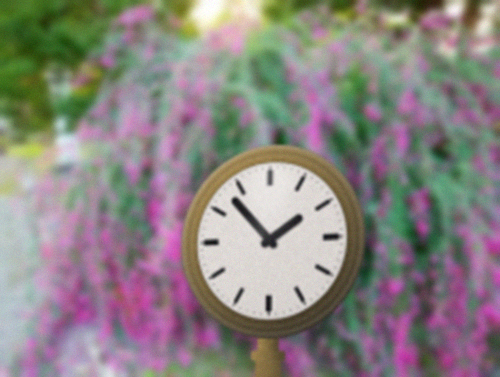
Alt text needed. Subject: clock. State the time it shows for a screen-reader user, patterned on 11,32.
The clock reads 1,53
